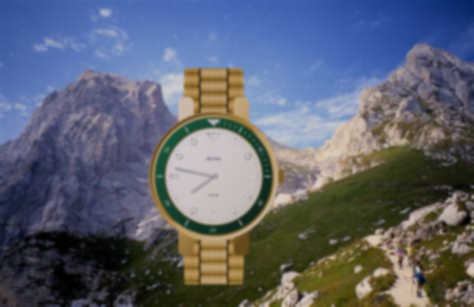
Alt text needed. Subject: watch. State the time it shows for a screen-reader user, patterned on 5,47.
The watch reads 7,47
